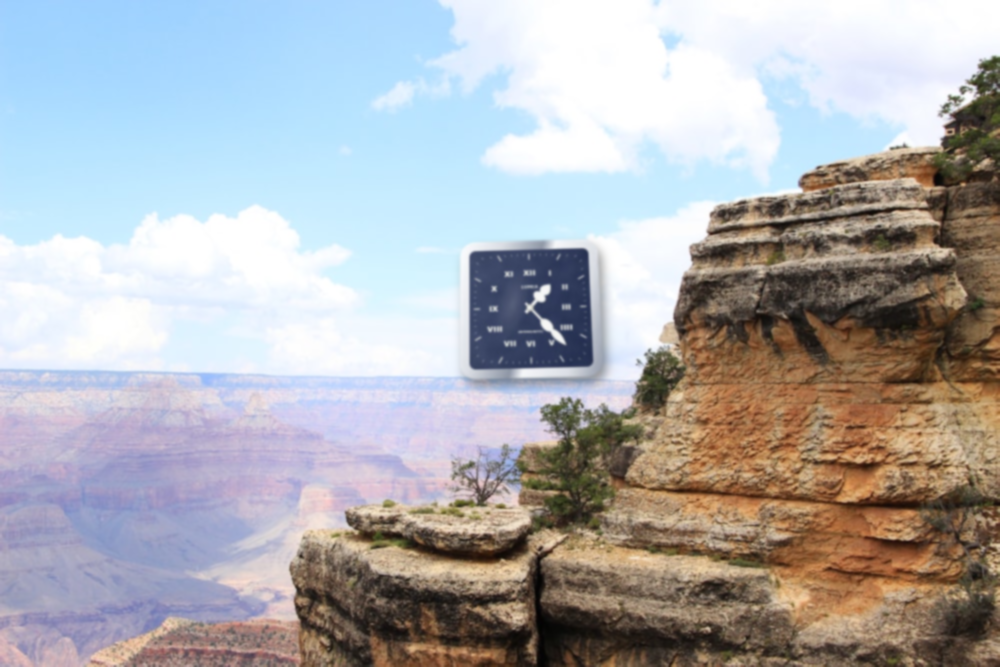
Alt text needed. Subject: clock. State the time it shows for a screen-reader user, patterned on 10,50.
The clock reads 1,23
